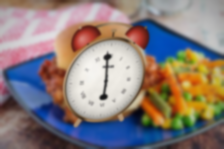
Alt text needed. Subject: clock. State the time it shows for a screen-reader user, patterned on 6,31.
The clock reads 5,59
